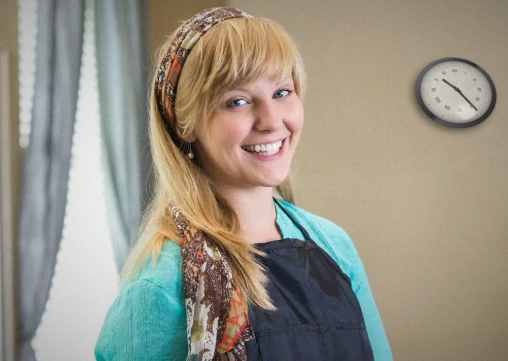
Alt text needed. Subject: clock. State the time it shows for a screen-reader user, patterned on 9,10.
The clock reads 10,24
